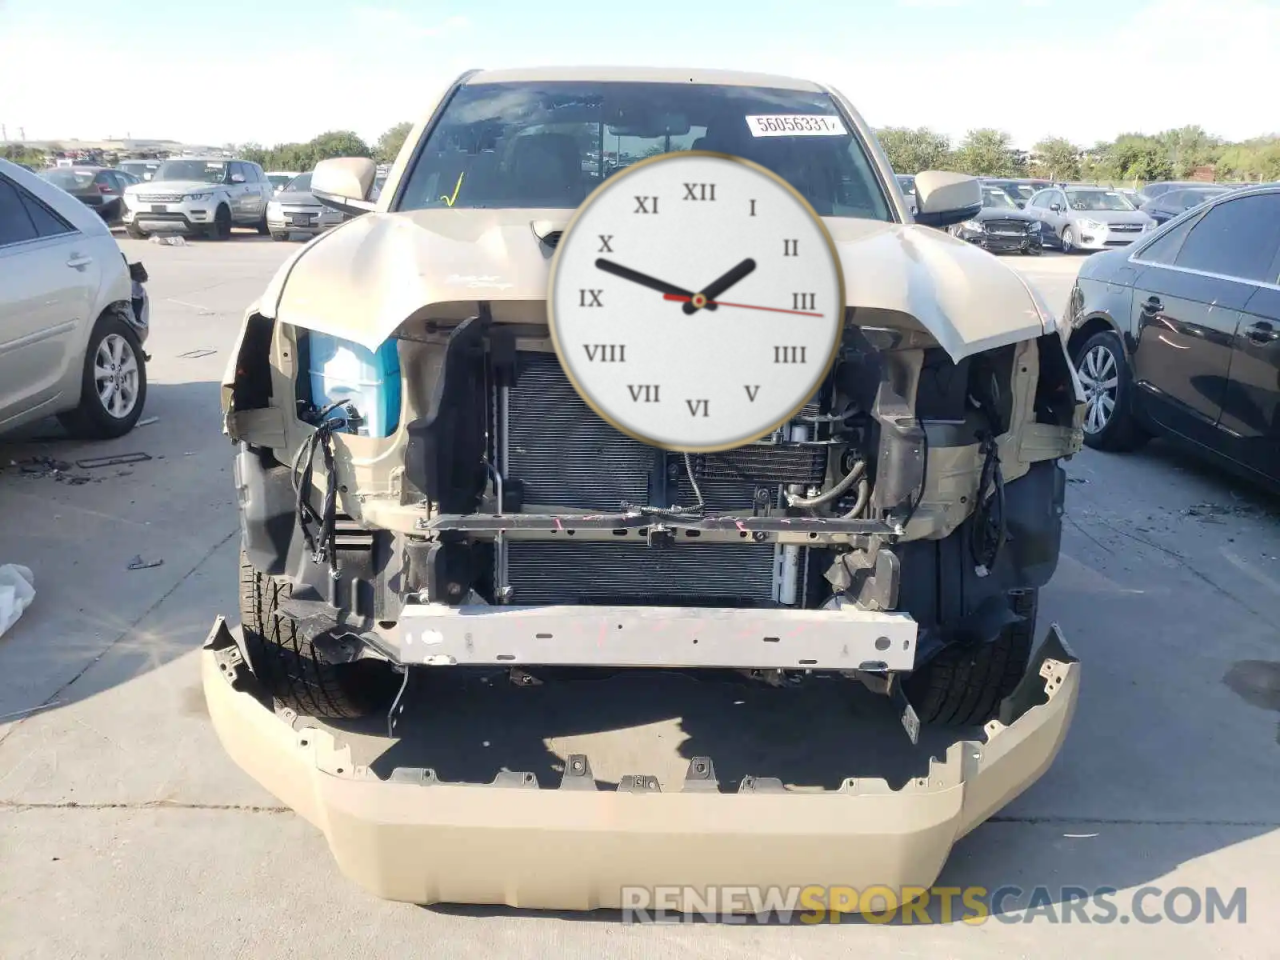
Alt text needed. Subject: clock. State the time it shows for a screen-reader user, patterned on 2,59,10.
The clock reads 1,48,16
